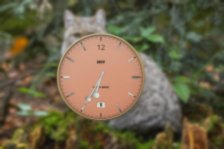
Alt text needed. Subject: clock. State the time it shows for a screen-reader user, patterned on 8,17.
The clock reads 6,35
